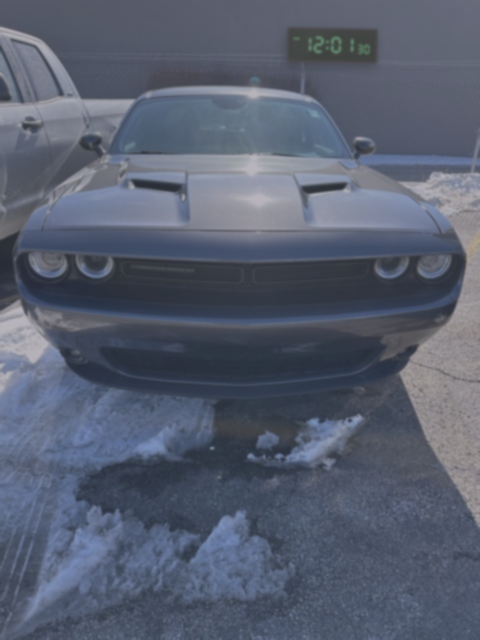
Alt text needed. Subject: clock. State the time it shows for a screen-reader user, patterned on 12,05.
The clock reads 12,01
